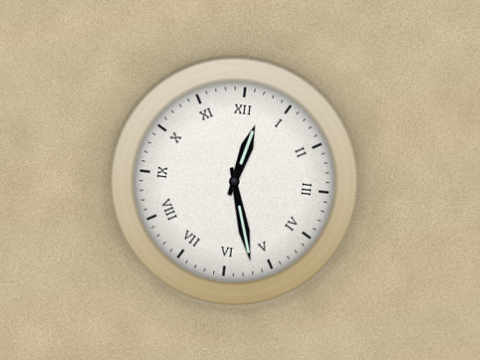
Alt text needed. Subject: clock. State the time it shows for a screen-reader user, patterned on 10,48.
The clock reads 12,27
